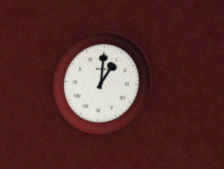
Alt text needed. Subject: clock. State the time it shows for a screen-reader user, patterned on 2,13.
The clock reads 1,00
